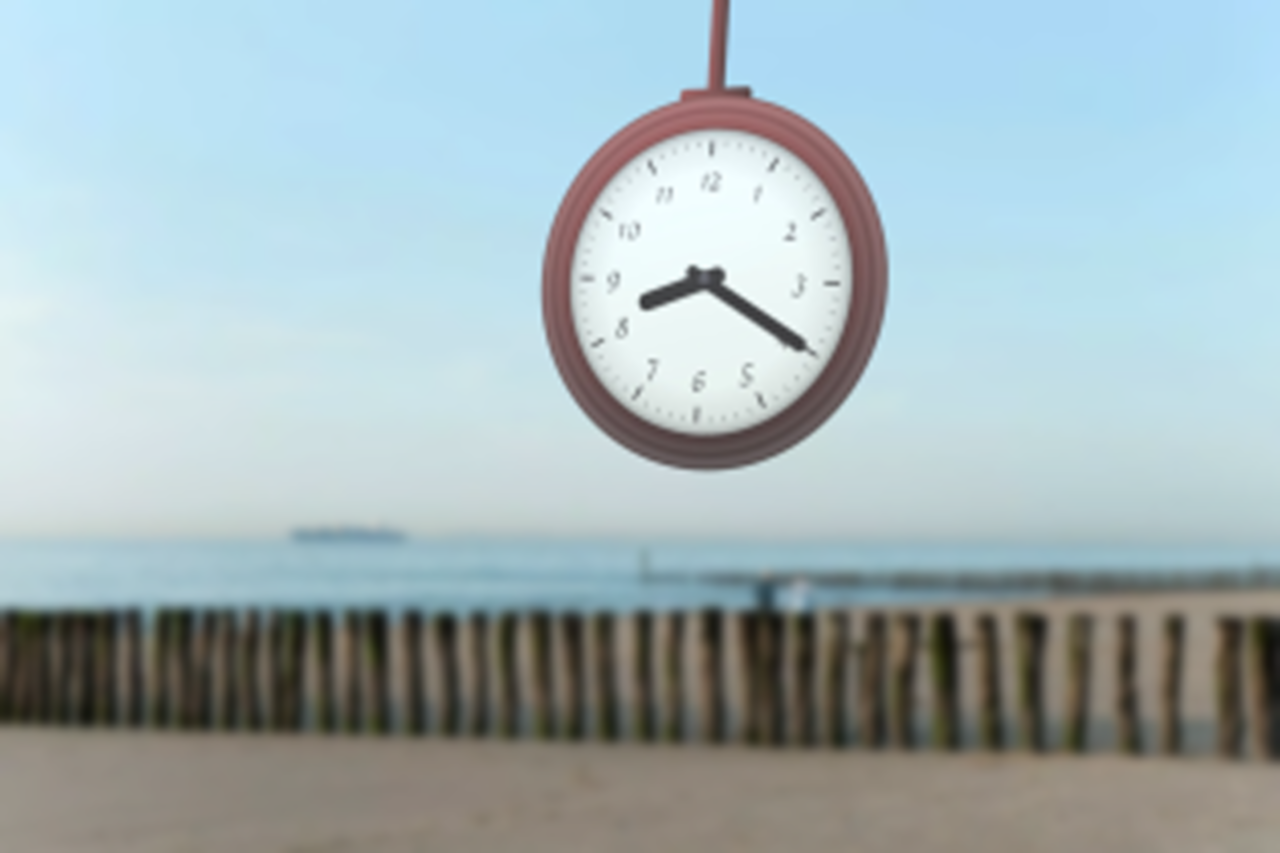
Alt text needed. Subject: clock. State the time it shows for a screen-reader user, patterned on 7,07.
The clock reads 8,20
